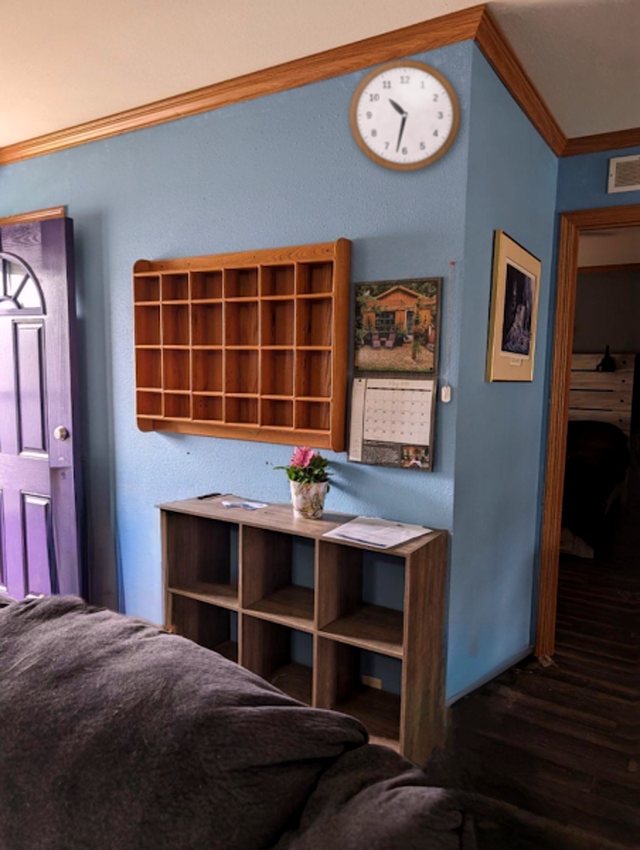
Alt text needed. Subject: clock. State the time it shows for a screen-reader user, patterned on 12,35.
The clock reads 10,32
